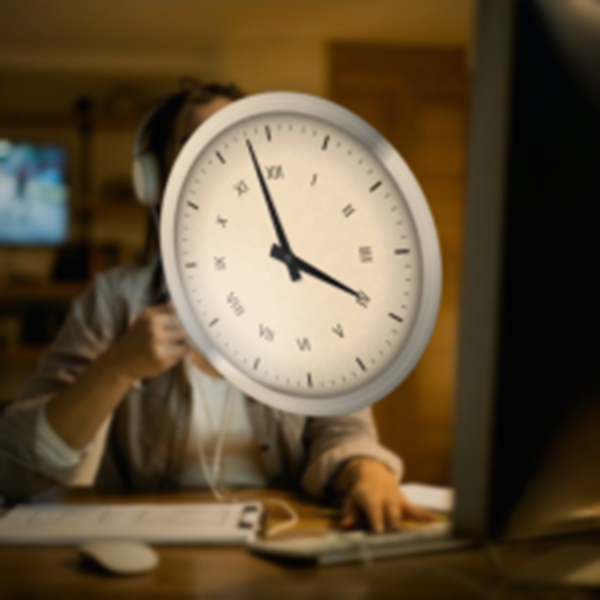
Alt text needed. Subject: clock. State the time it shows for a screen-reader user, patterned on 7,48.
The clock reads 3,58
